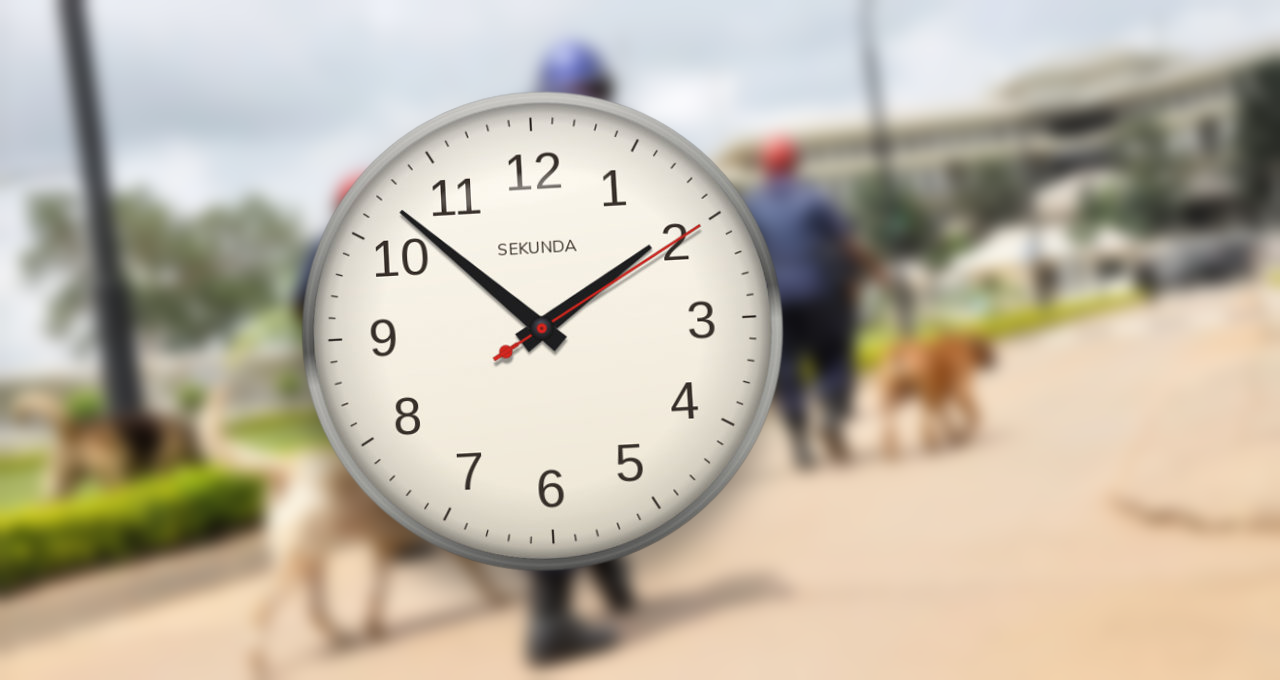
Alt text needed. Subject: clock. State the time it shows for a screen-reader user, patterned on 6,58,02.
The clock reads 1,52,10
